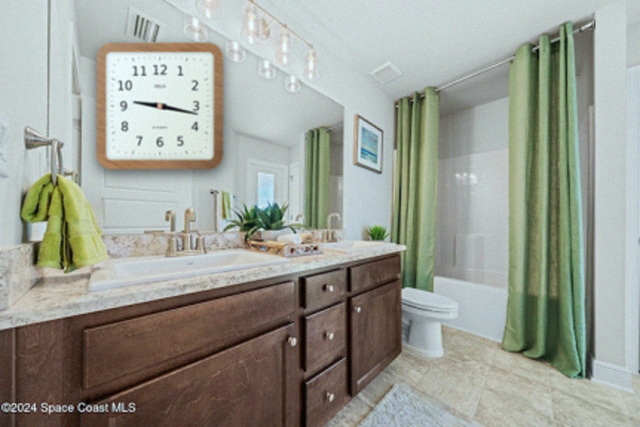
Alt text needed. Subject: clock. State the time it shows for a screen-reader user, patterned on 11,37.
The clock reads 9,17
